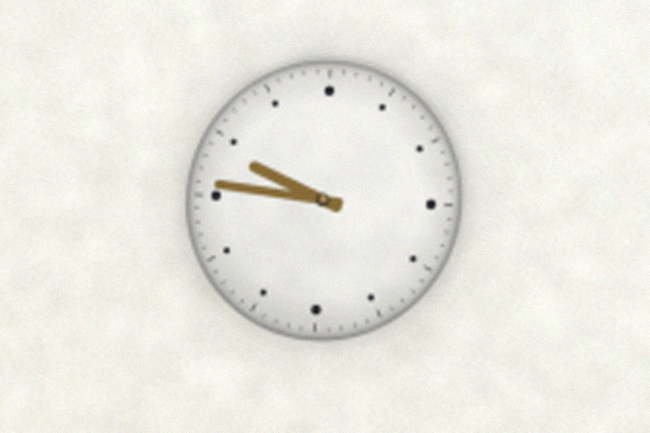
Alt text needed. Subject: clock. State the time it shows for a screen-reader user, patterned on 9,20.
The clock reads 9,46
